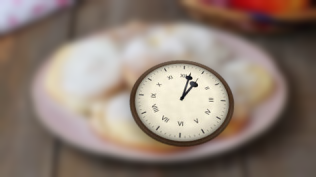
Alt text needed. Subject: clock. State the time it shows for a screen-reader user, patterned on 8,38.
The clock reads 1,02
